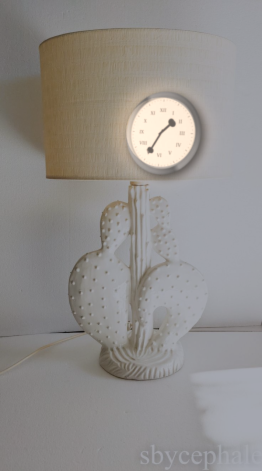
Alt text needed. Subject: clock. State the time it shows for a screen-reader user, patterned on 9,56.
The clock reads 1,35
